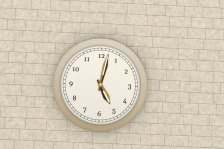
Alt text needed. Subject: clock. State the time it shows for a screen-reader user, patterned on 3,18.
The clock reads 5,02
